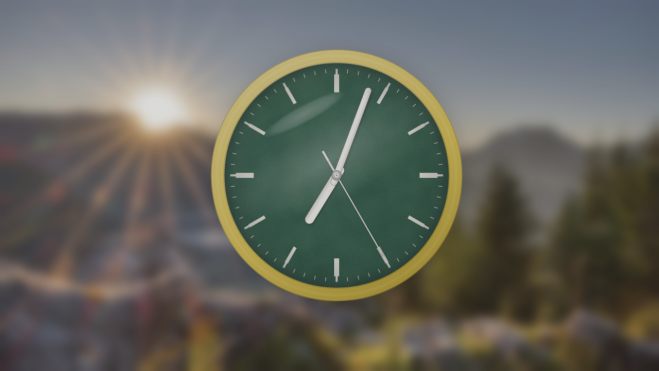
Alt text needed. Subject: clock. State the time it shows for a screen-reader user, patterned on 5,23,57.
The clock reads 7,03,25
